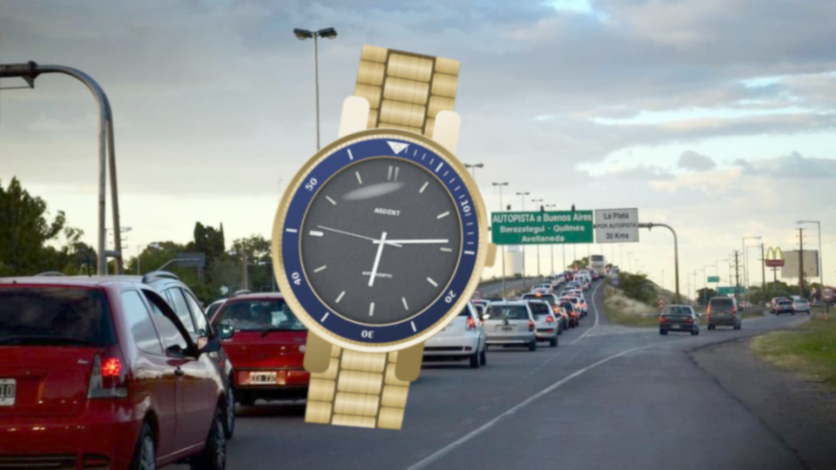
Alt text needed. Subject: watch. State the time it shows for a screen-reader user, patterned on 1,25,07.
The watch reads 6,13,46
